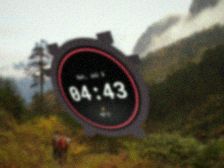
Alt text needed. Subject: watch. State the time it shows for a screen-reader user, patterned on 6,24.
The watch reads 4,43
